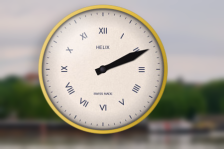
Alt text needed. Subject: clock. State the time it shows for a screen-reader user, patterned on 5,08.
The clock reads 2,11
